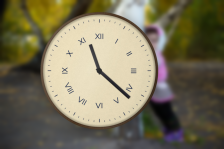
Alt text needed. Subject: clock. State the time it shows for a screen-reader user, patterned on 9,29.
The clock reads 11,22
